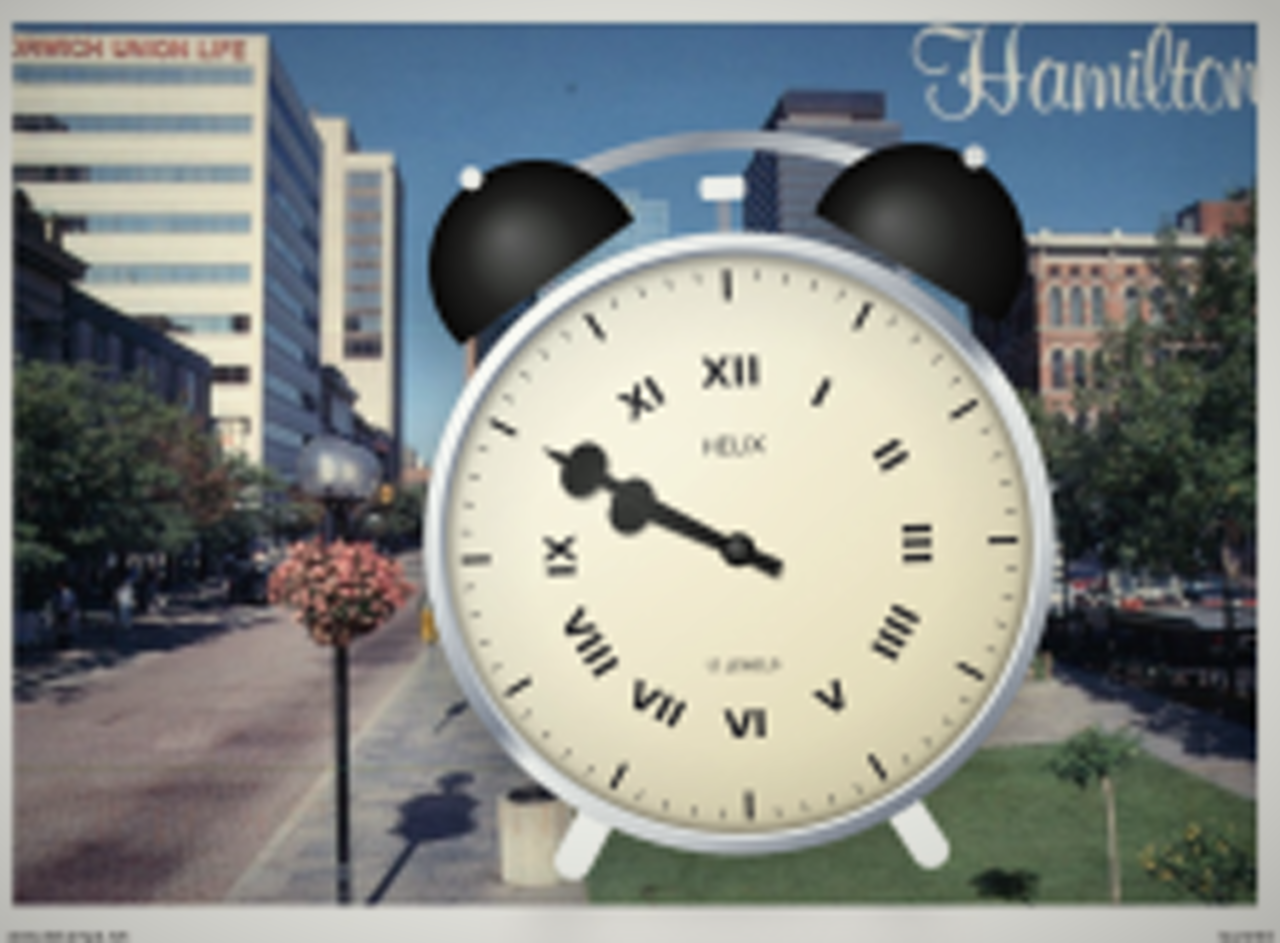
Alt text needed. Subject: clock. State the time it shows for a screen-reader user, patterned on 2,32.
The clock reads 9,50
